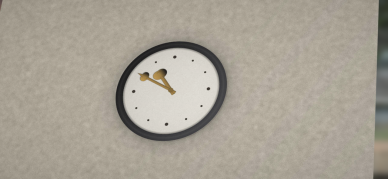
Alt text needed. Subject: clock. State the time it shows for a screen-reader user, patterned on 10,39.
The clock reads 10,50
